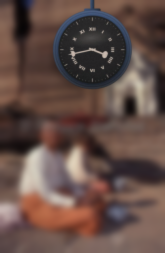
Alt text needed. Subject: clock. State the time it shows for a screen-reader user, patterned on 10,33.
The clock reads 3,43
